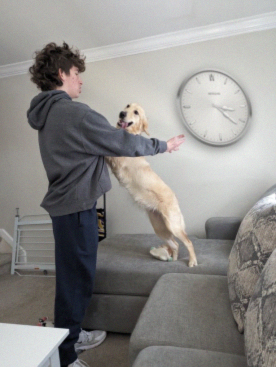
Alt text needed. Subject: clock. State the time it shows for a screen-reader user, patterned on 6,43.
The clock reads 3,22
